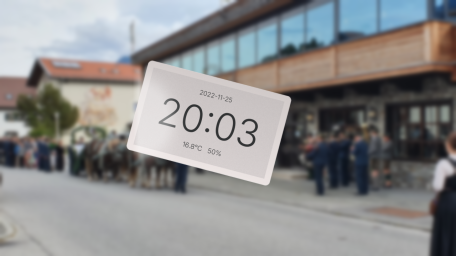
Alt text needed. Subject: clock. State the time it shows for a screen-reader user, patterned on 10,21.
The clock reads 20,03
